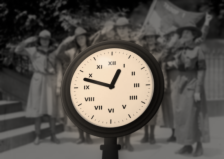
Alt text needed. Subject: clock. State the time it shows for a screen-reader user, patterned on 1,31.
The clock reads 12,48
